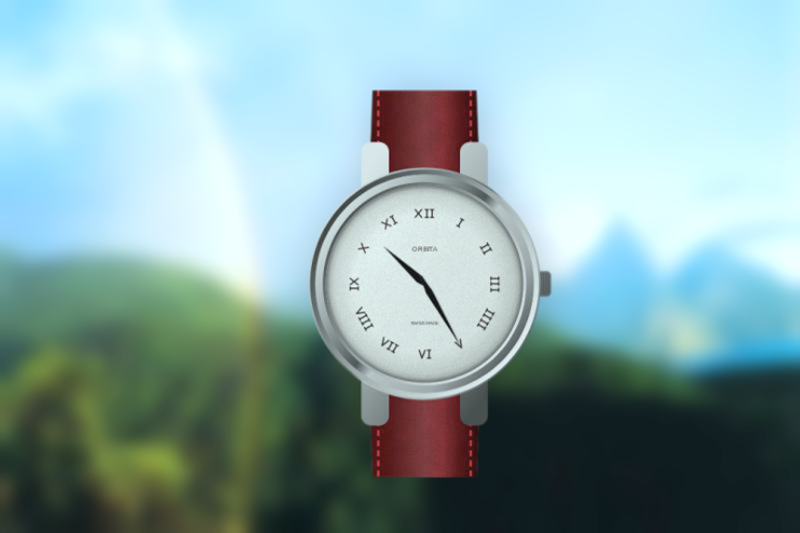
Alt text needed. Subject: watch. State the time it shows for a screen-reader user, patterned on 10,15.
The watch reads 10,25
